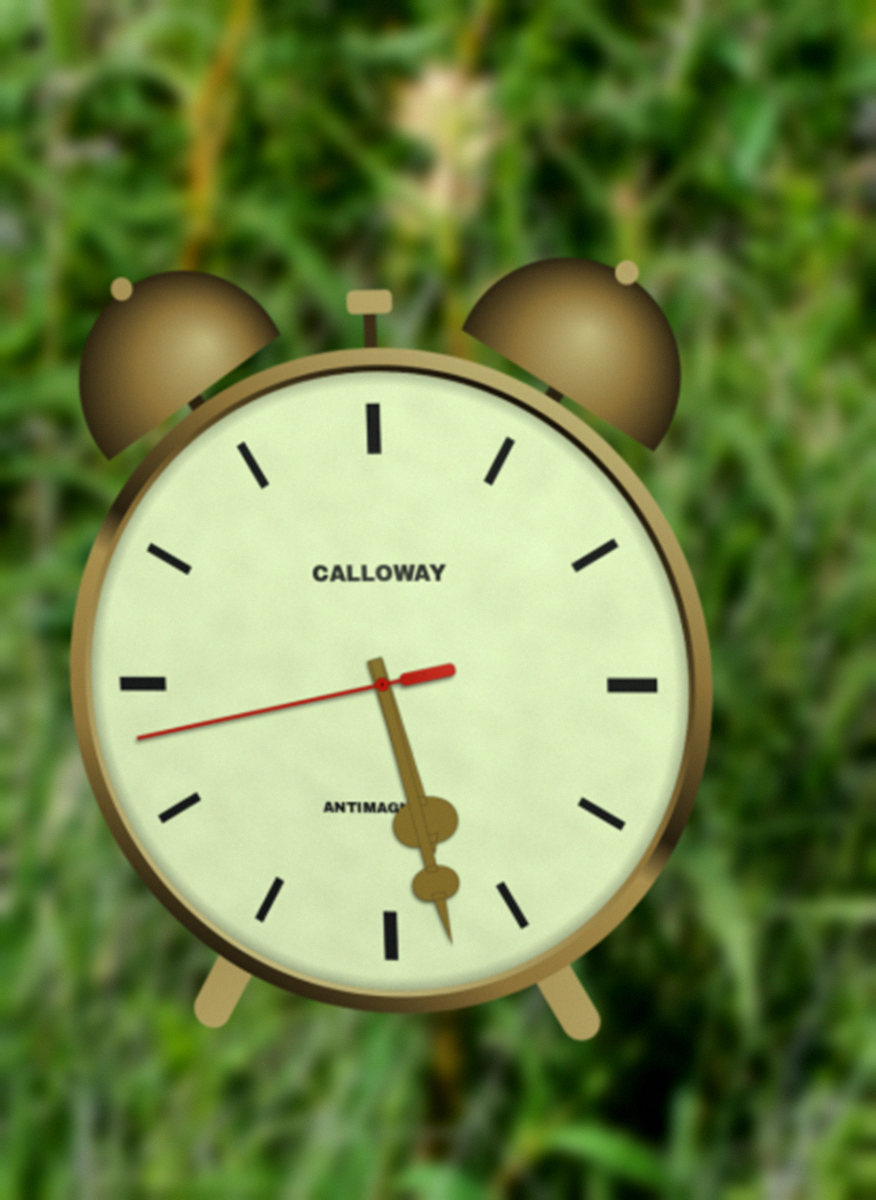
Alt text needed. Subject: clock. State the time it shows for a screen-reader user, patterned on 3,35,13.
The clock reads 5,27,43
